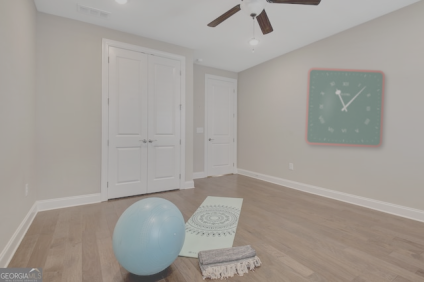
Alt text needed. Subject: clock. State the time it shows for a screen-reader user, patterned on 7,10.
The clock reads 11,07
